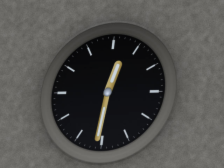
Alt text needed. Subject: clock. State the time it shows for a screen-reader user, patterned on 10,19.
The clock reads 12,31
